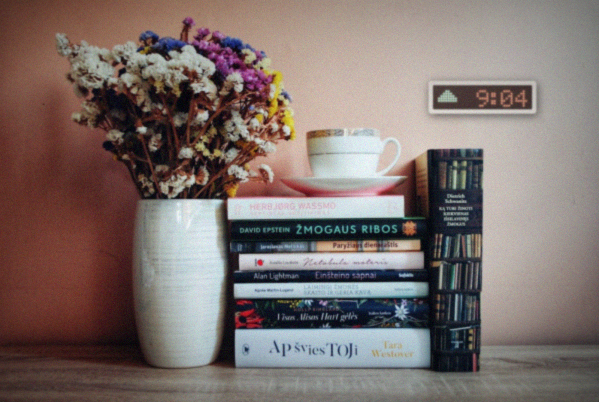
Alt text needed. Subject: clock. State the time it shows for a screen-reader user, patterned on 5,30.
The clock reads 9,04
